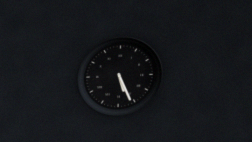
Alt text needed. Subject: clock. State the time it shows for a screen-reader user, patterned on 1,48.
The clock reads 5,26
